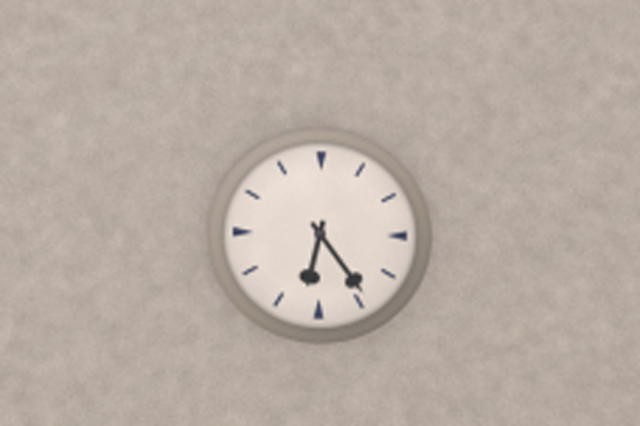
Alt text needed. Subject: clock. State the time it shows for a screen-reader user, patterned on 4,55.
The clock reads 6,24
